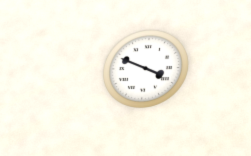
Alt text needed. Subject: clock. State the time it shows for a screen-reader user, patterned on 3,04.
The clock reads 3,49
